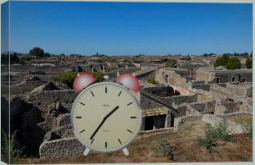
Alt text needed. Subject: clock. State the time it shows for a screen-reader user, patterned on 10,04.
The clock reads 1,36
